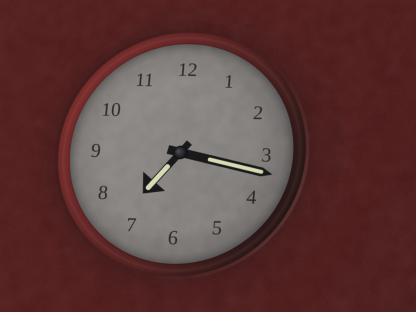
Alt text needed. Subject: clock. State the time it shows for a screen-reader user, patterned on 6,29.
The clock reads 7,17
